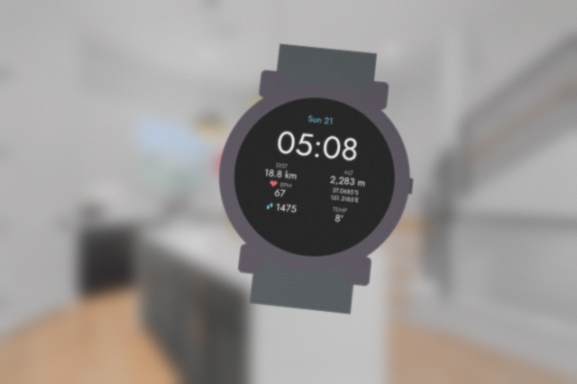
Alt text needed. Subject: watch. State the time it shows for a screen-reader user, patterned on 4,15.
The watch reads 5,08
